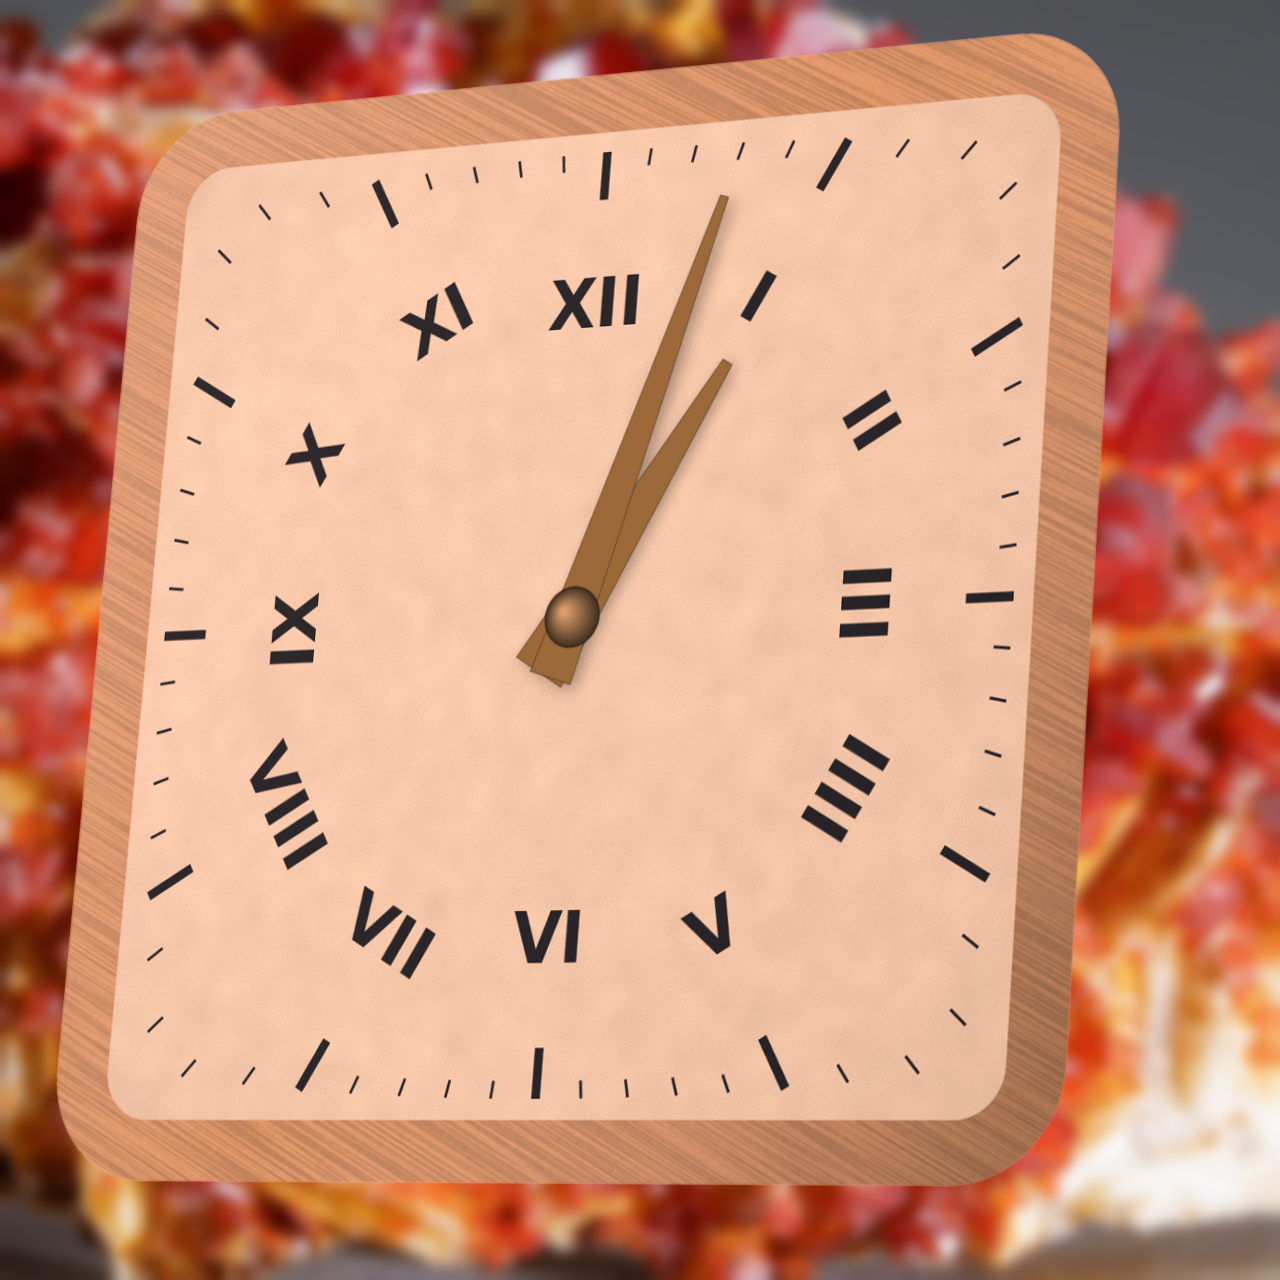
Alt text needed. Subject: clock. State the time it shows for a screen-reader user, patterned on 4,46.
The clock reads 1,03
